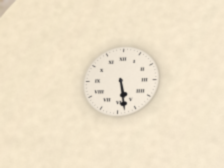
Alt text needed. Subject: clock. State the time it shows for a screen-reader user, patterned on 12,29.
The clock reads 5,28
